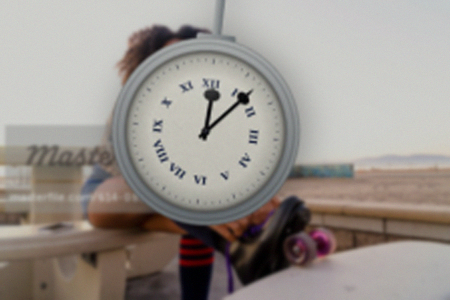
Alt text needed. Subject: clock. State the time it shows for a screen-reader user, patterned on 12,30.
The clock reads 12,07
